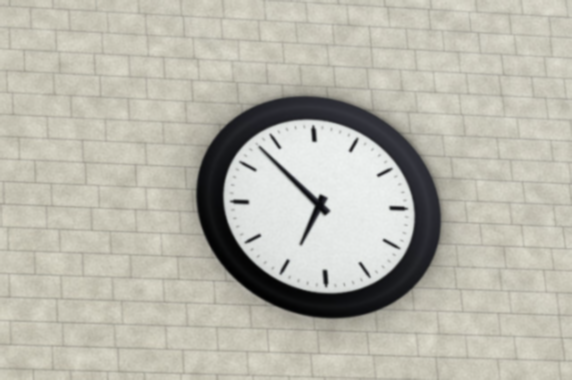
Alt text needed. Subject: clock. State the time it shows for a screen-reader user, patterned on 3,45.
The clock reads 6,53
